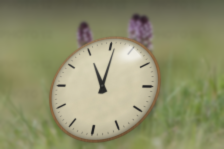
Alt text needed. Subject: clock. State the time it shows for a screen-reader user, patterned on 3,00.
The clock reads 11,01
